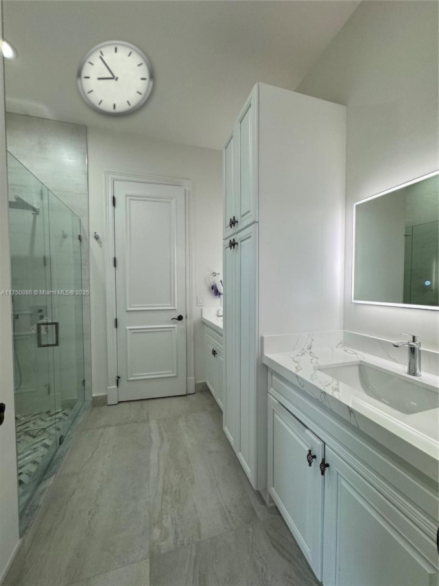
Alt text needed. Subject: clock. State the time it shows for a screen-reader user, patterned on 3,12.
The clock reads 8,54
